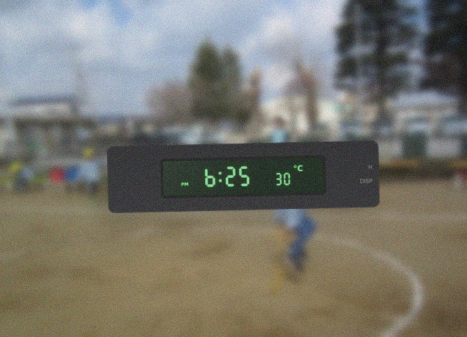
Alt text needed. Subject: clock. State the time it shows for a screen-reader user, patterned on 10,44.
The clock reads 6,25
